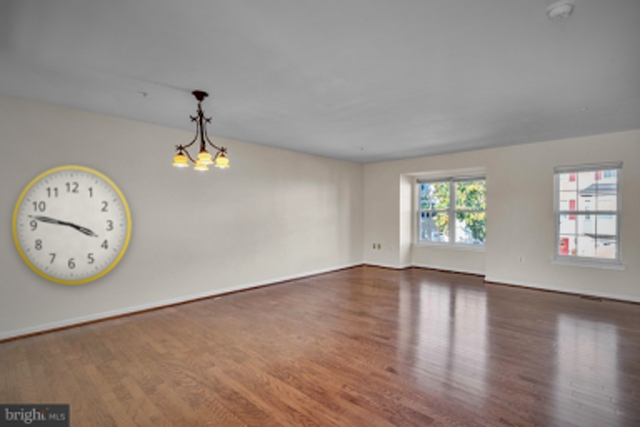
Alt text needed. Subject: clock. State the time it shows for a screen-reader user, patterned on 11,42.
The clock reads 3,47
